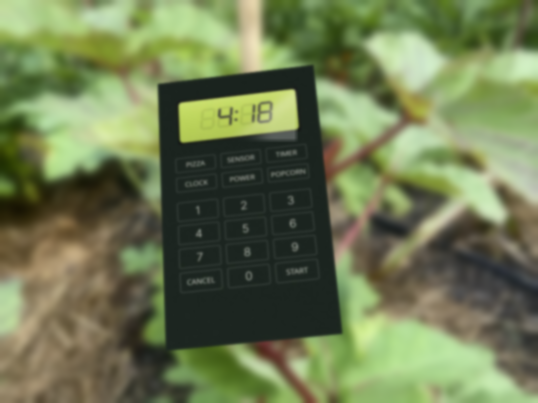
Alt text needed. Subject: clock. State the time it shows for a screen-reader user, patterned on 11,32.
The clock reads 4,18
